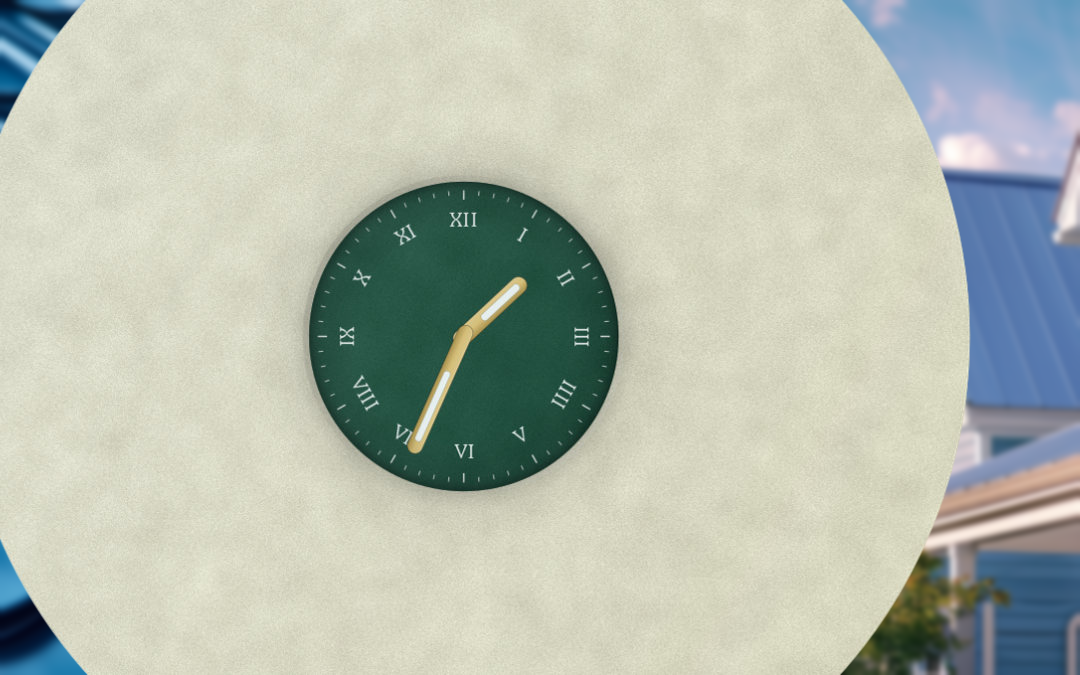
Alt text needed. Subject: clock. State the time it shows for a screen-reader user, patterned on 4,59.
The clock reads 1,34
